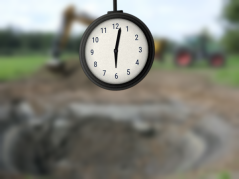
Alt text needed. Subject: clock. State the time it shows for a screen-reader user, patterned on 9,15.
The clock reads 6,02
